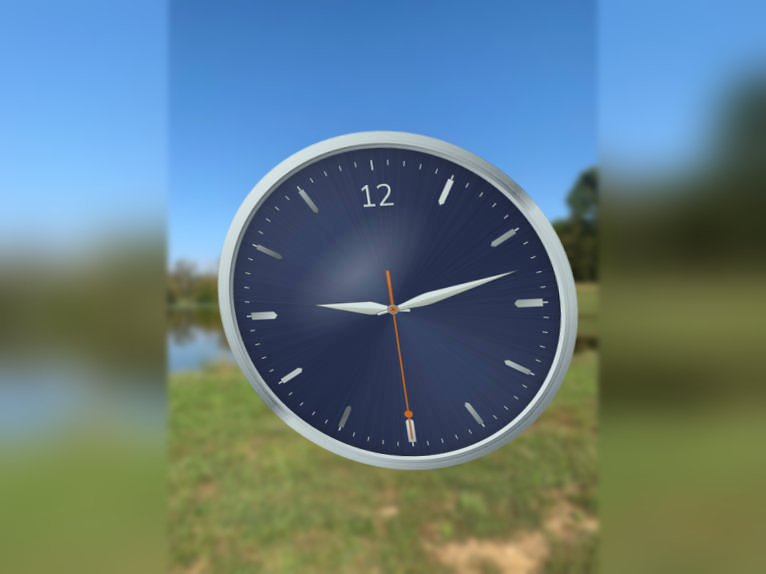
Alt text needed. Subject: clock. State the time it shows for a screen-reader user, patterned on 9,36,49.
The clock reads 9,12,30
